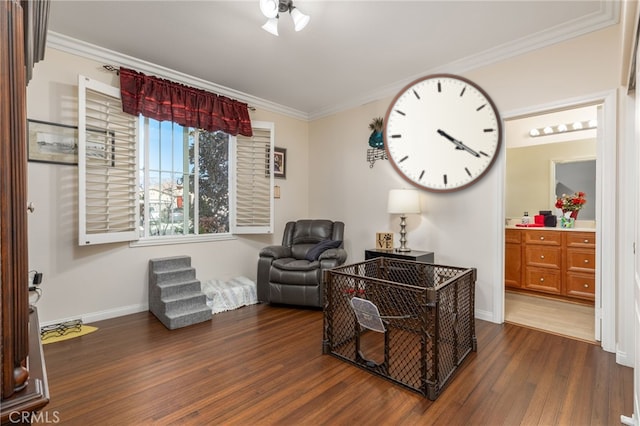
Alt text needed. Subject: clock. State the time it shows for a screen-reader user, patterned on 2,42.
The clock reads 4,21
